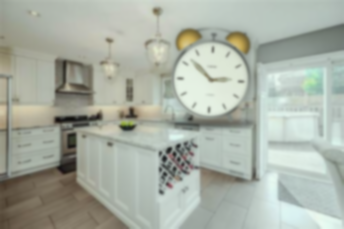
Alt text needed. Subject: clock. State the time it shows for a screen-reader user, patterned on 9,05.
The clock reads 2,52
